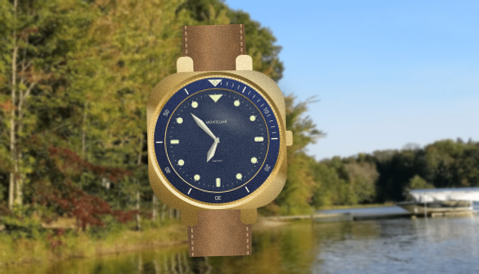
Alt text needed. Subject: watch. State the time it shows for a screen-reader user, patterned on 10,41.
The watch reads 6,53
